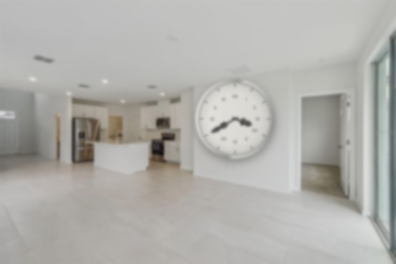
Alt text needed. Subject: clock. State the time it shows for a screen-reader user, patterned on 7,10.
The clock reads 3,40
